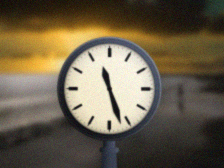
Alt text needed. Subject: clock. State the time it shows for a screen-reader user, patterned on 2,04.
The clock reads 11,27
